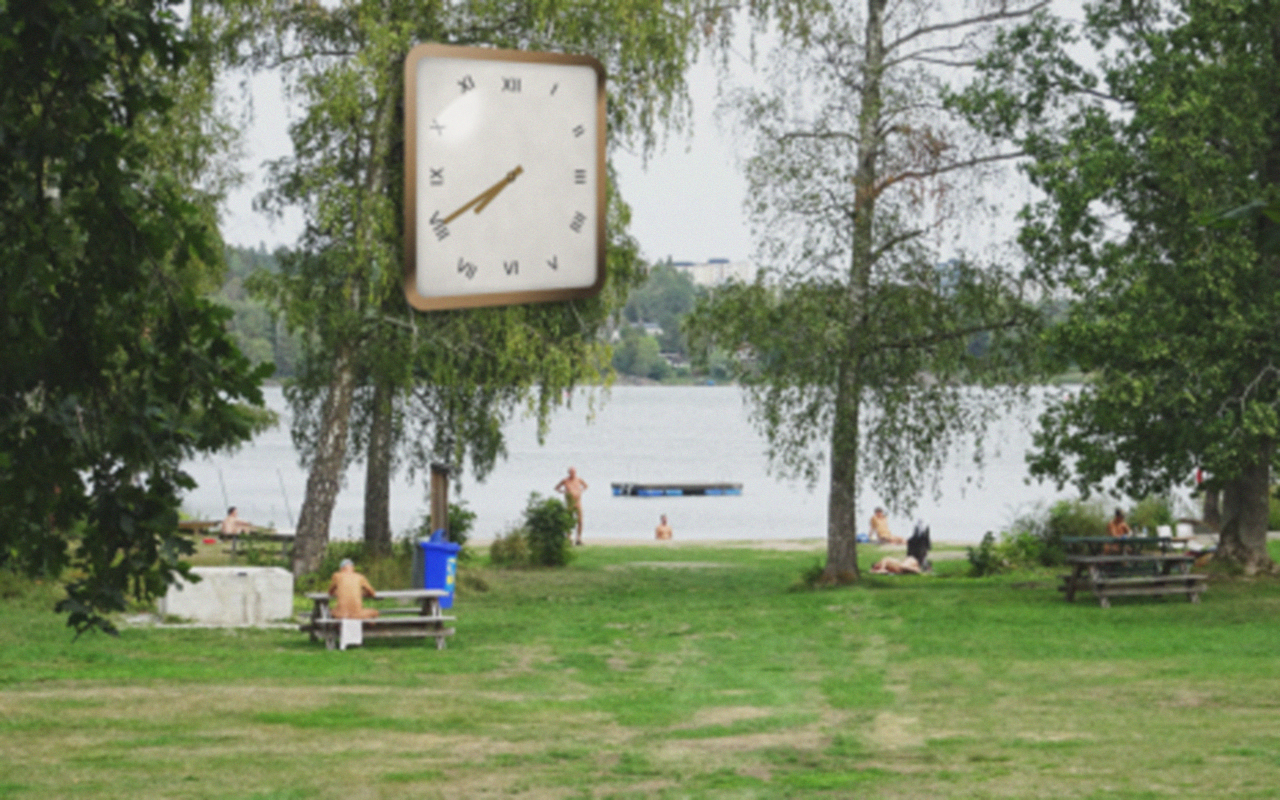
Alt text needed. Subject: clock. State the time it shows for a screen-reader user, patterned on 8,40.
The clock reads 7,40
